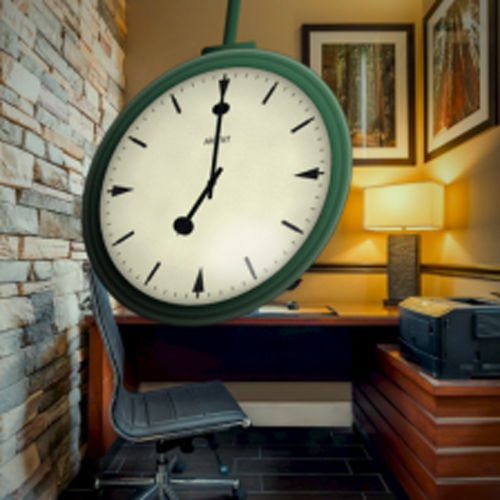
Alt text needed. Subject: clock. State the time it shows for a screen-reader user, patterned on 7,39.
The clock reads 7,00
